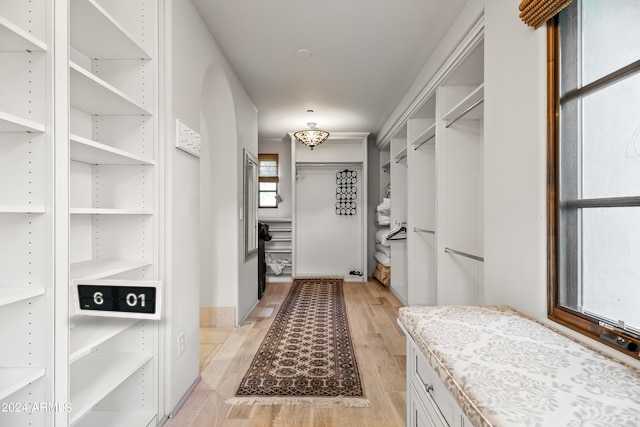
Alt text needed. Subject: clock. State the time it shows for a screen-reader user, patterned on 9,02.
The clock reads 6,01
